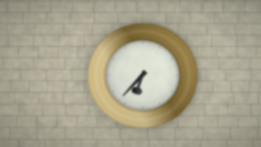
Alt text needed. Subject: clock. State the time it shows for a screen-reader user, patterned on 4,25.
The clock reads 6,37
